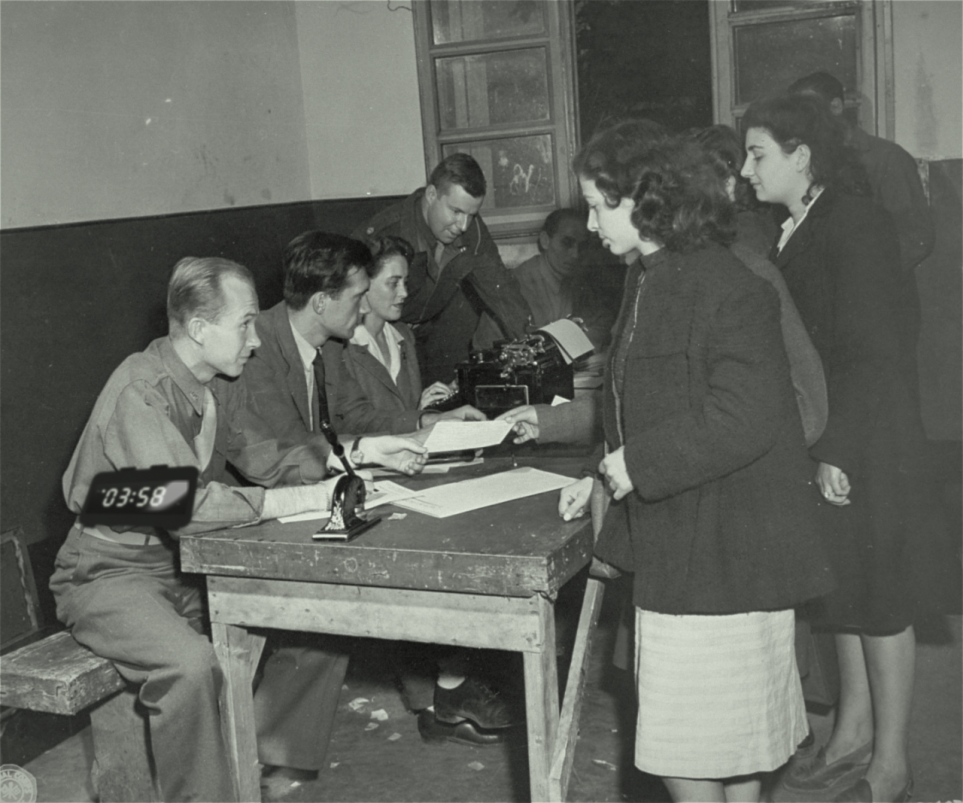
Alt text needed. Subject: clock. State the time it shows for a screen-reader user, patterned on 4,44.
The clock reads 3,58
